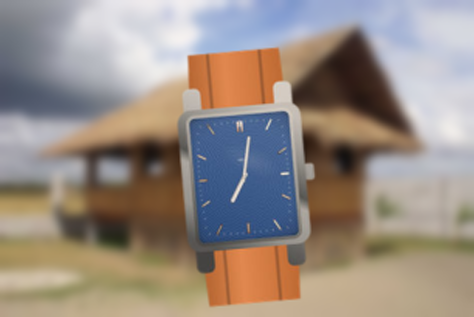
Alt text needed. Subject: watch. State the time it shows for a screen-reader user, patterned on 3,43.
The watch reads 7,02
